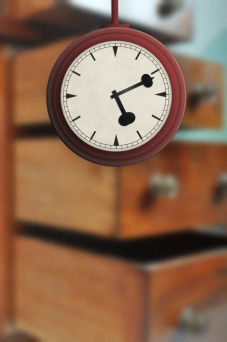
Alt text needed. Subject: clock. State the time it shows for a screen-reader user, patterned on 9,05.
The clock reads 5,11
